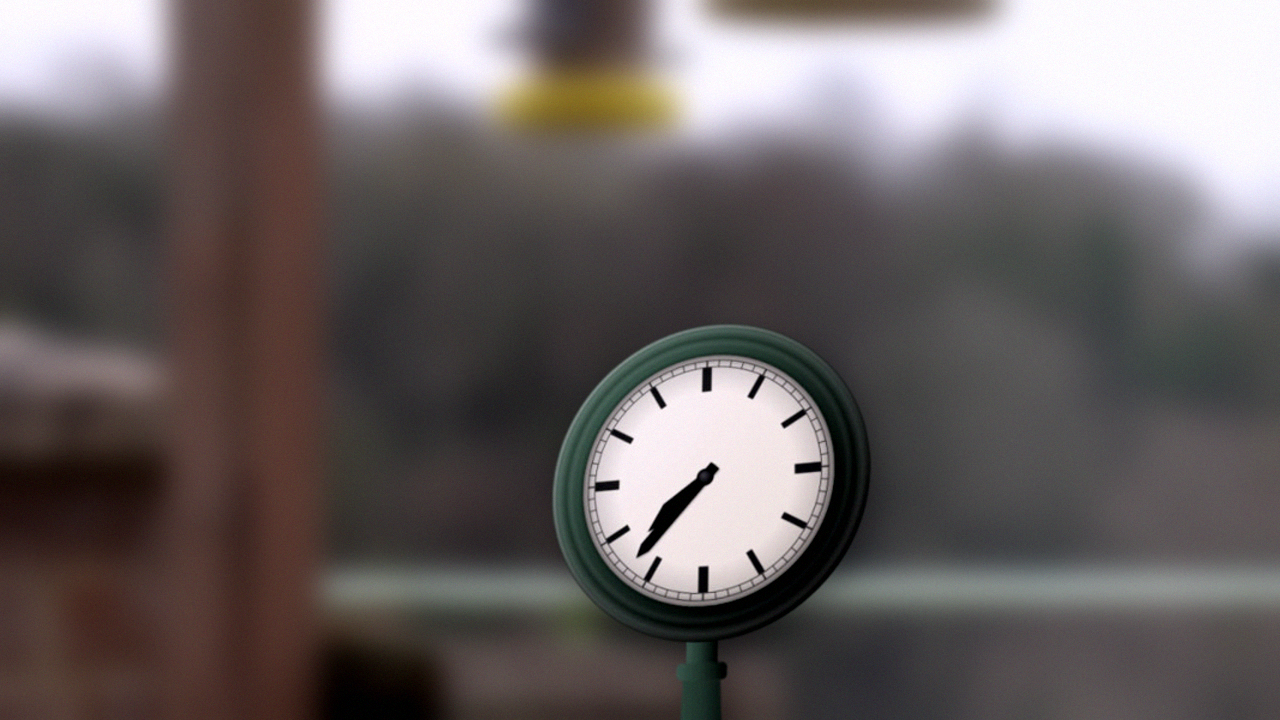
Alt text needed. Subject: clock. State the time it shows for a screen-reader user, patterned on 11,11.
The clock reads 7,37
